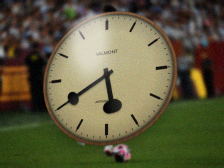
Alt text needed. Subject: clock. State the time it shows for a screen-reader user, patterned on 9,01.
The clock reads 5,40
